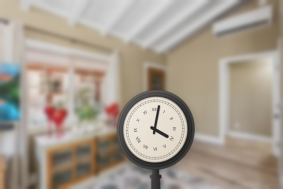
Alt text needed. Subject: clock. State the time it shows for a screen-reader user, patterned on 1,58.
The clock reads 4,02
